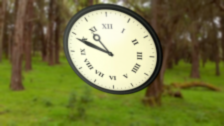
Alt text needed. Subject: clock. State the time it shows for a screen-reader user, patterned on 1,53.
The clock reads 10,49
